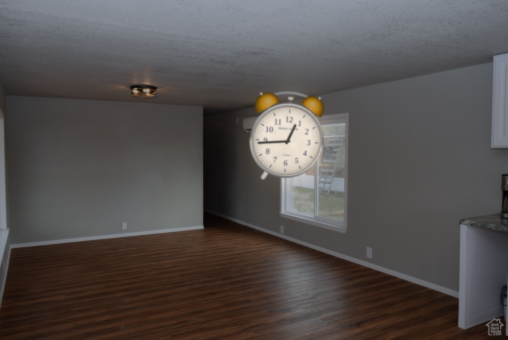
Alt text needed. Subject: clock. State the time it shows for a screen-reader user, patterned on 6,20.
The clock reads 12,44
